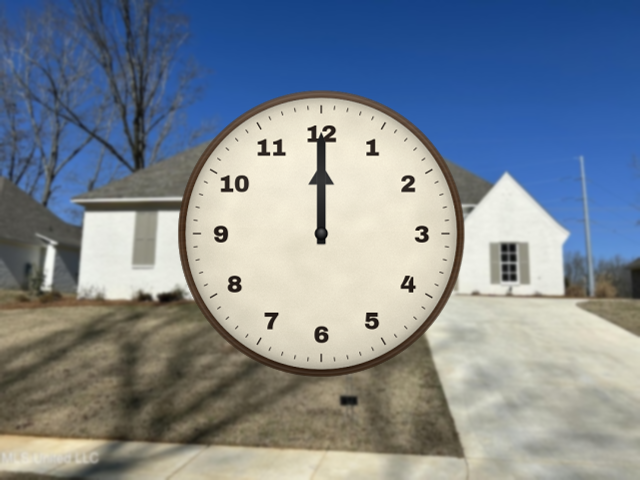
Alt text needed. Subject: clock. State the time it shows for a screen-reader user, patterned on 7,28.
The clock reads 12,00
